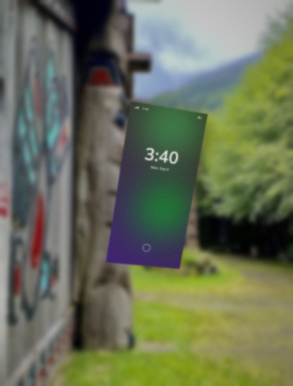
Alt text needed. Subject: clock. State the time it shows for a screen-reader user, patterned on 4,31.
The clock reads 3,40
